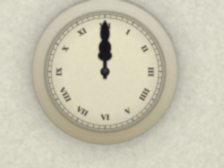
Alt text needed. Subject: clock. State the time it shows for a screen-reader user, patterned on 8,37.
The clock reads 12,00
